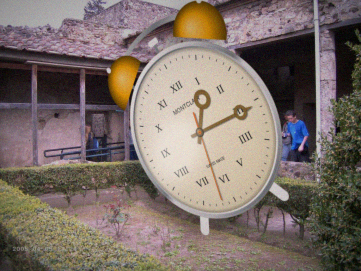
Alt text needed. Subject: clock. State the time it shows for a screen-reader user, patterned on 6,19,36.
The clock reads 1,15,32
